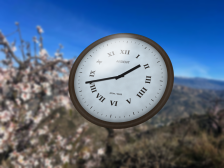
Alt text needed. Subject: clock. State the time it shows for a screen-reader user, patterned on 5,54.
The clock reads 1,42
